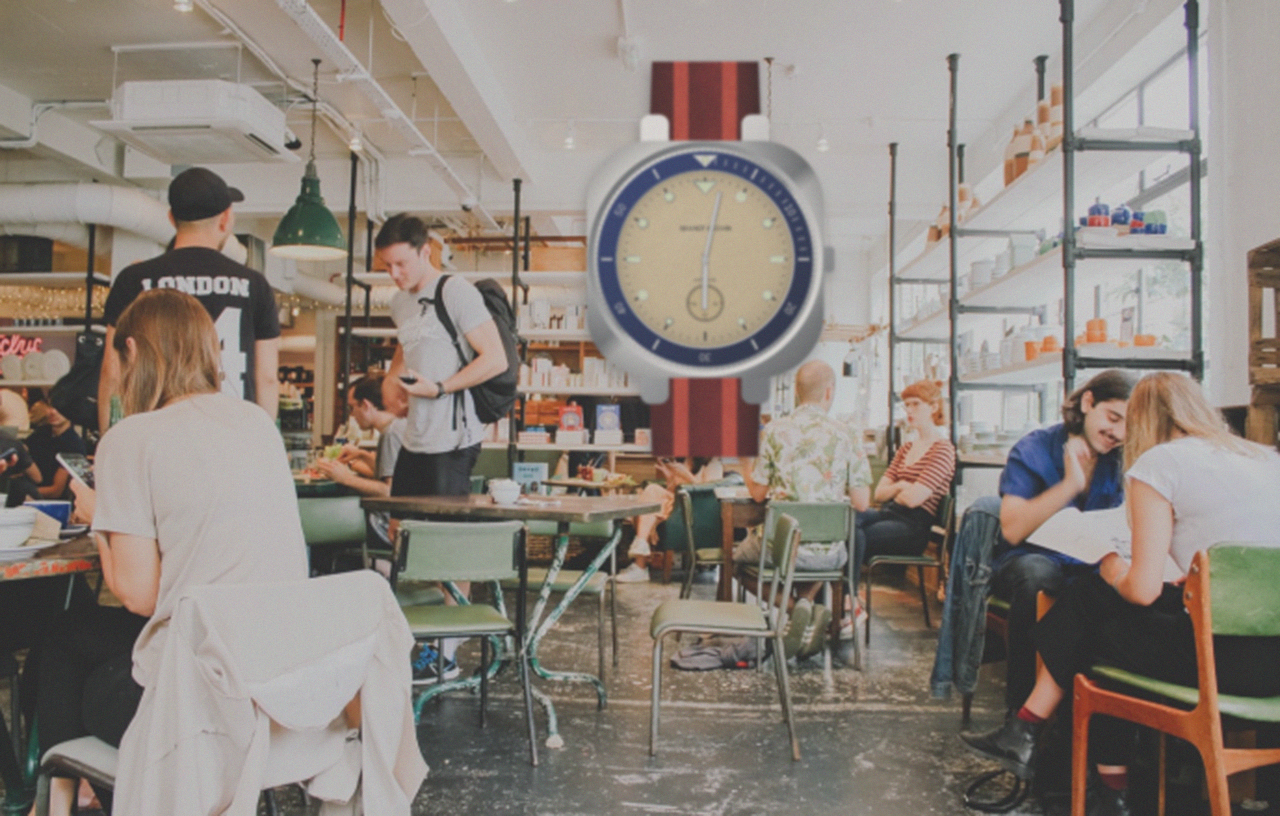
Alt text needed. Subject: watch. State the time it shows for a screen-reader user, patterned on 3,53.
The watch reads 6,02
